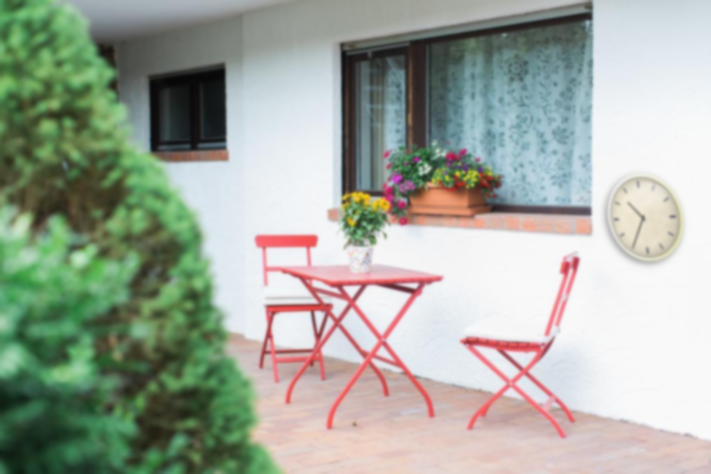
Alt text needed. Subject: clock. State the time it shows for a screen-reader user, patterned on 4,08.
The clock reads 10,35
